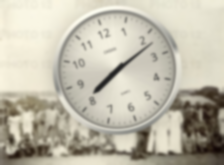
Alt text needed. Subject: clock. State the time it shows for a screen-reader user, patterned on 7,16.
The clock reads 8,12
